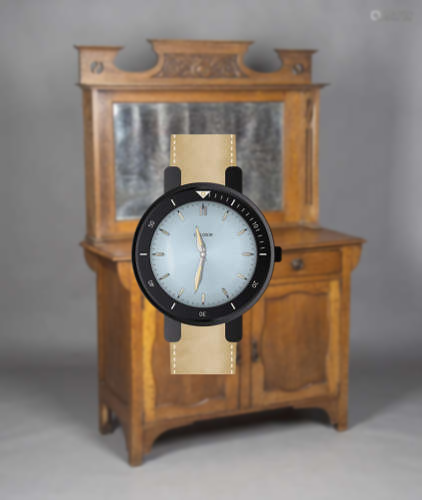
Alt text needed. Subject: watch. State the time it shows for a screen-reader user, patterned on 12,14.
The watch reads 11,32
